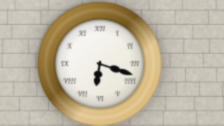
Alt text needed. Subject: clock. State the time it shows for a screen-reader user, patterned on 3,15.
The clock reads 6,18
